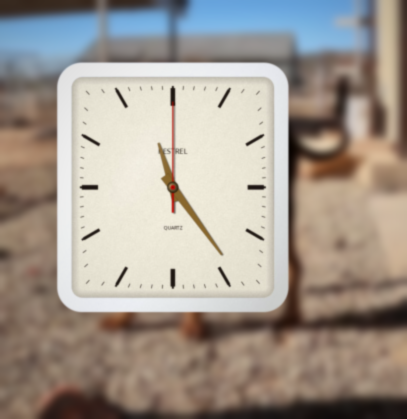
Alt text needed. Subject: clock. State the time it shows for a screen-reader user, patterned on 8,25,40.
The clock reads 11,24,00
